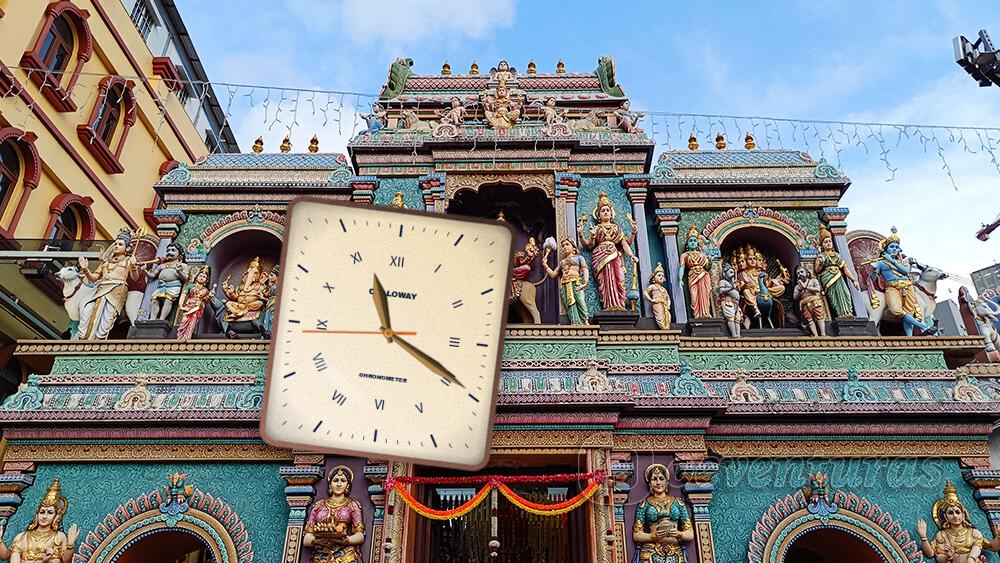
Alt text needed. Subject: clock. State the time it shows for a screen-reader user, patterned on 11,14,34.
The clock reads 11,19,44
